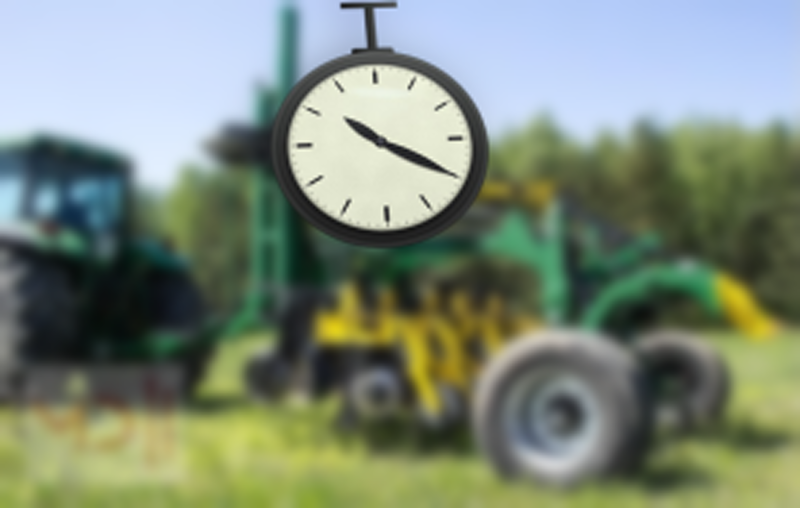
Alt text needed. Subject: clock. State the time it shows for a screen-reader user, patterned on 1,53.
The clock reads 10,20
